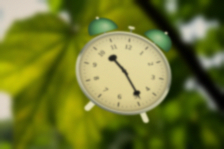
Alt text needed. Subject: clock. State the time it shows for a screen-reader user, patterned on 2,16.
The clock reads 10,24
